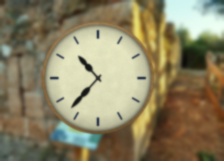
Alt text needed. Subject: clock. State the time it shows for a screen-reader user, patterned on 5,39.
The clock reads 10,37
